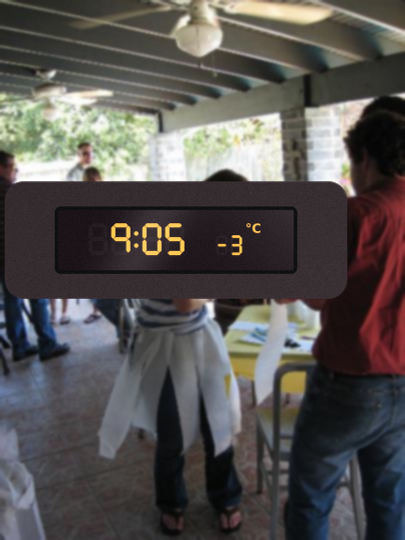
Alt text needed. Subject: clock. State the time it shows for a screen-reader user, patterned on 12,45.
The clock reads 9,05
